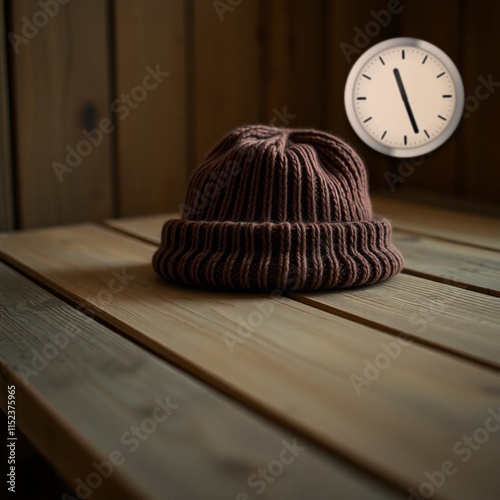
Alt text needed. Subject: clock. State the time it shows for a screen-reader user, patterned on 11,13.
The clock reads 11,27
